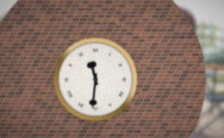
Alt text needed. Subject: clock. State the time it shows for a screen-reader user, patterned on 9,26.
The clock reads 11,31
